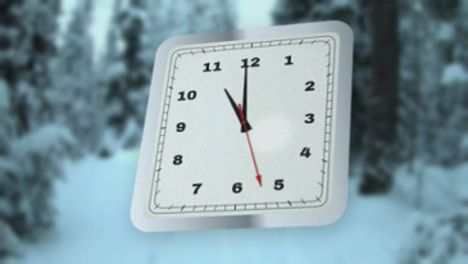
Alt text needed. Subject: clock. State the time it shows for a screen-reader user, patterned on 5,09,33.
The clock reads 10,59,27
